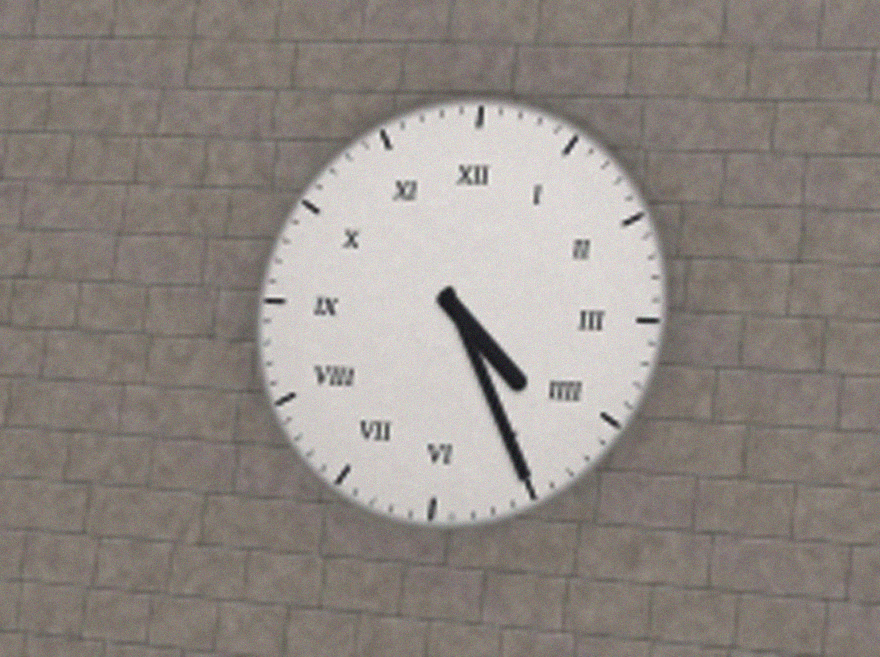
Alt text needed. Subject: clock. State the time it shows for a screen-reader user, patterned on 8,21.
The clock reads 4,25
